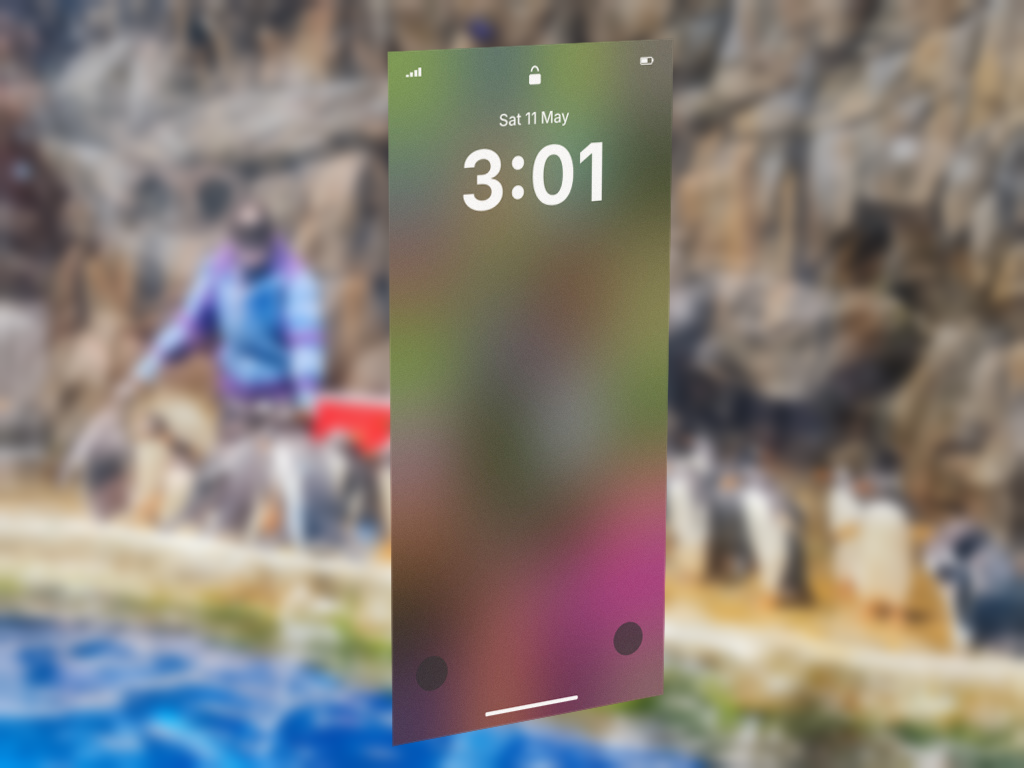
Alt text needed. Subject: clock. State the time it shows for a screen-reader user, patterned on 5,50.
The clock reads 3,01
